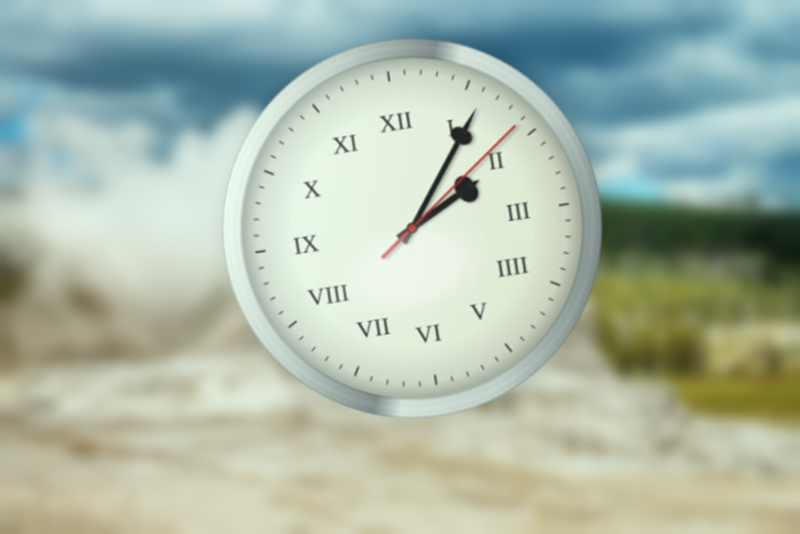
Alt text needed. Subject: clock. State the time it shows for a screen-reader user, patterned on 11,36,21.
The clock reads 2,06,09
